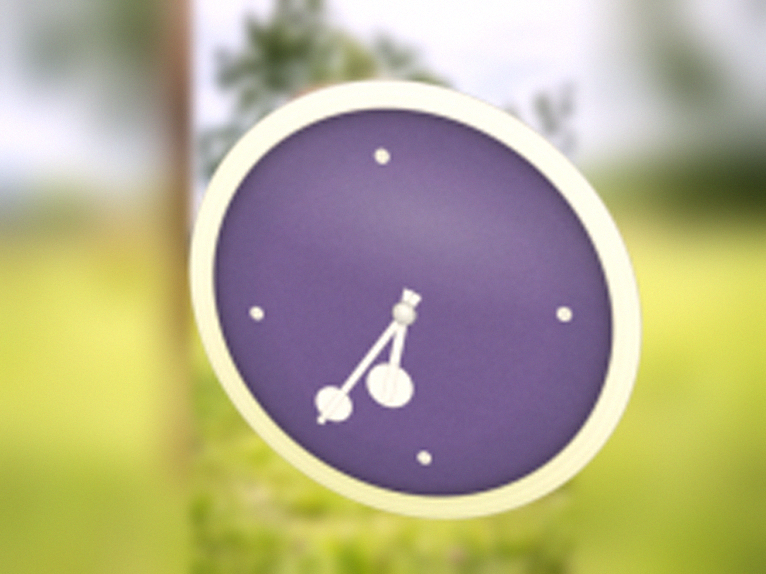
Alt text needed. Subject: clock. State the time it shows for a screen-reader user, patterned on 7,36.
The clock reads 6,37
